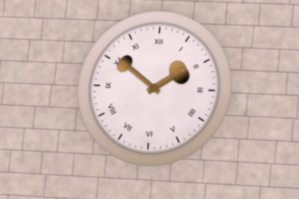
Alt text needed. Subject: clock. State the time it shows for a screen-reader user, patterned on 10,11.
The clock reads 1,51
